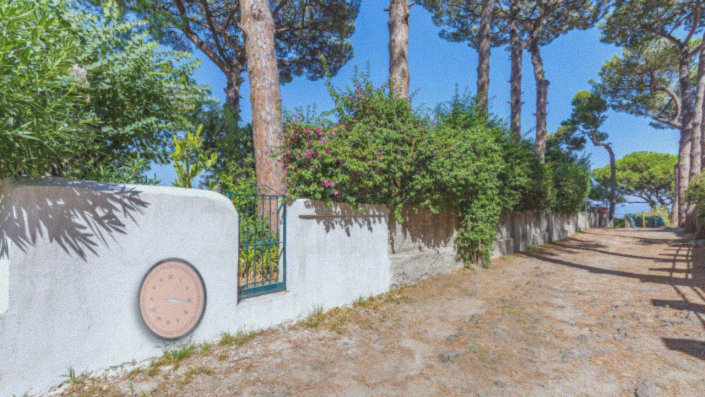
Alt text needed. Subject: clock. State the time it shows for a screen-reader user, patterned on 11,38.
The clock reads 3,16
